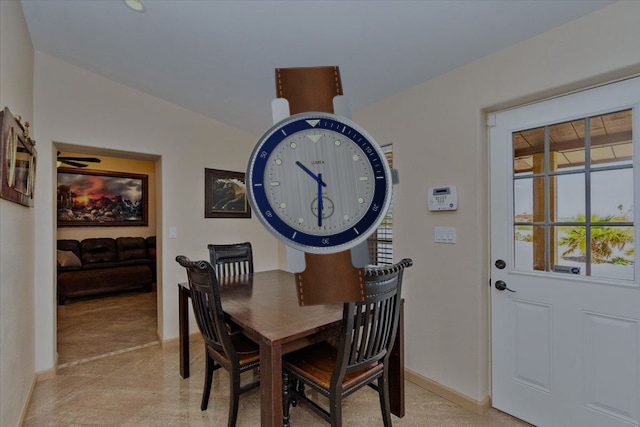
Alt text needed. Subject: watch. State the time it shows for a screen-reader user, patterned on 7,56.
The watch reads 10,31
